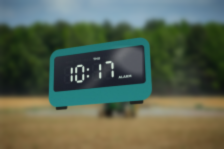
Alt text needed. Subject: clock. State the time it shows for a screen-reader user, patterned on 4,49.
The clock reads 10,17
